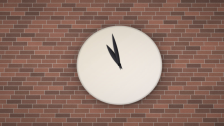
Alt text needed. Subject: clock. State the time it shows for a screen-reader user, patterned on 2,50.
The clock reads 10,58
